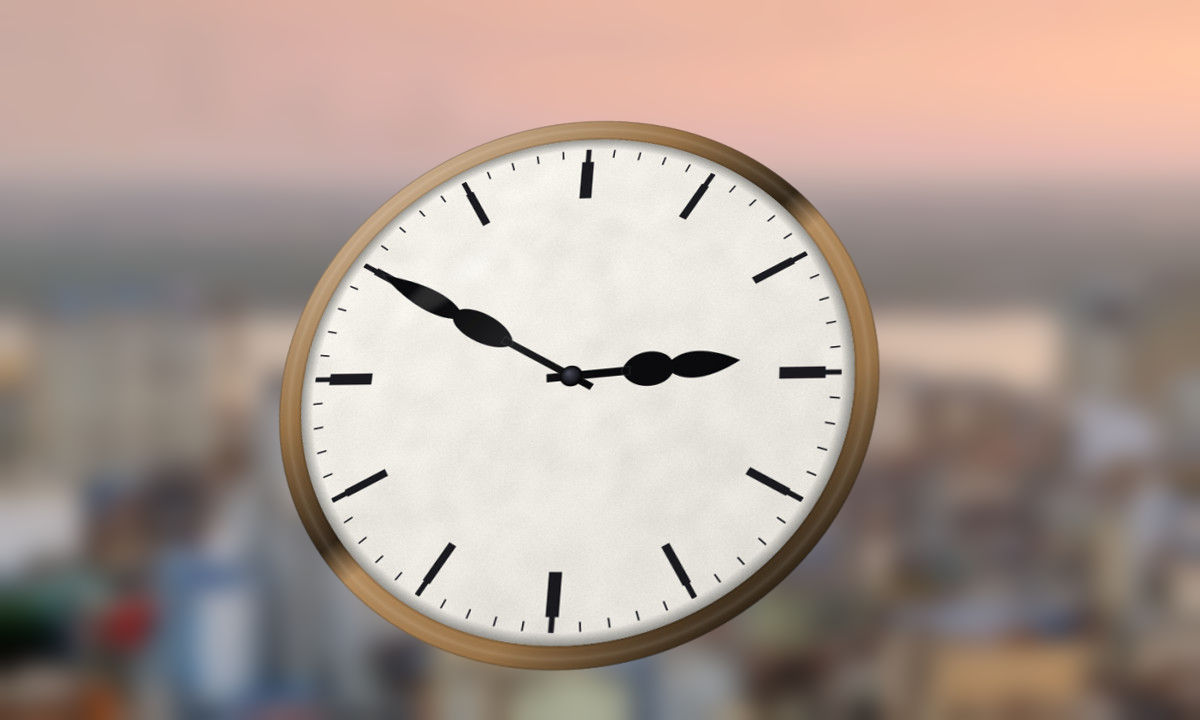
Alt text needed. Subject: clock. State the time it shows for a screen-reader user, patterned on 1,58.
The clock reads 2,50
